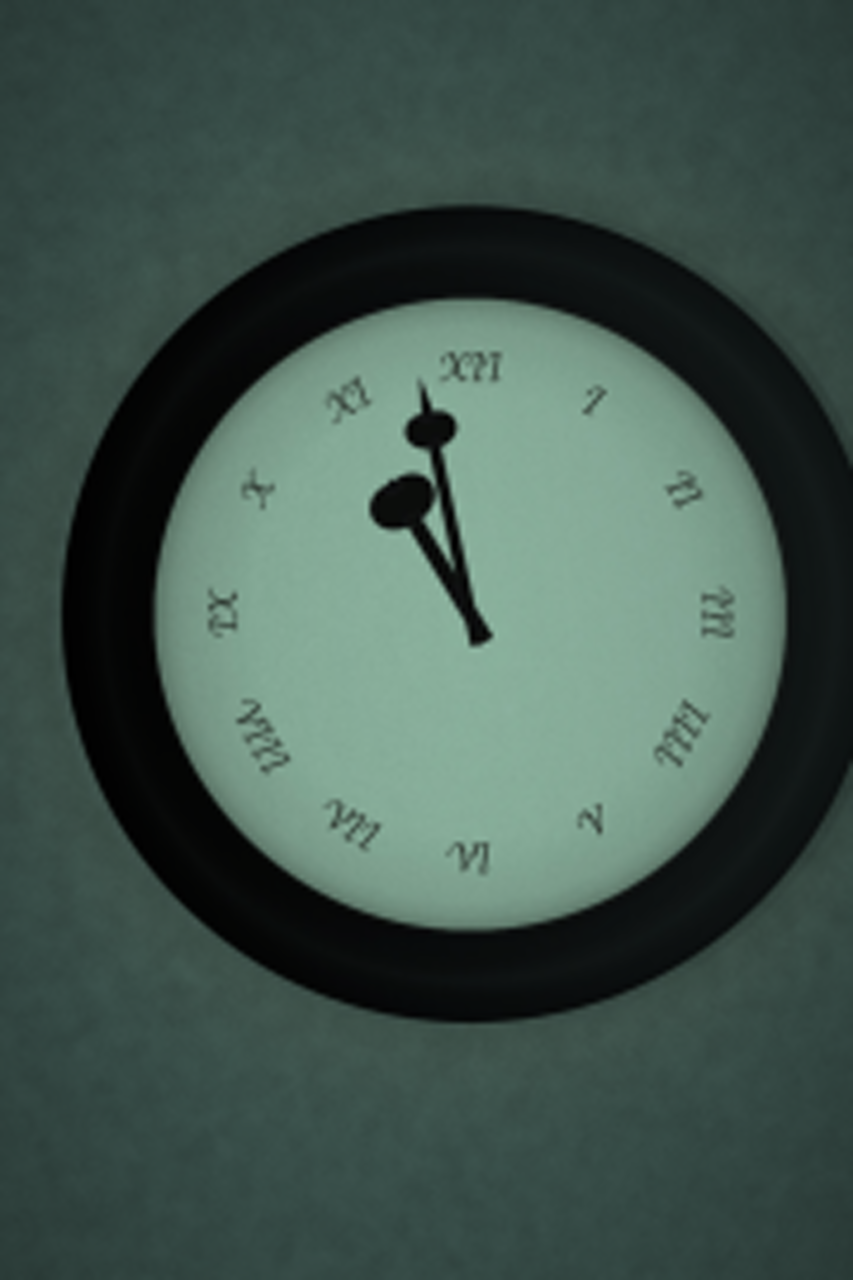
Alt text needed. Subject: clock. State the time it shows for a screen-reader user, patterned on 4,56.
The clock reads 10,58
